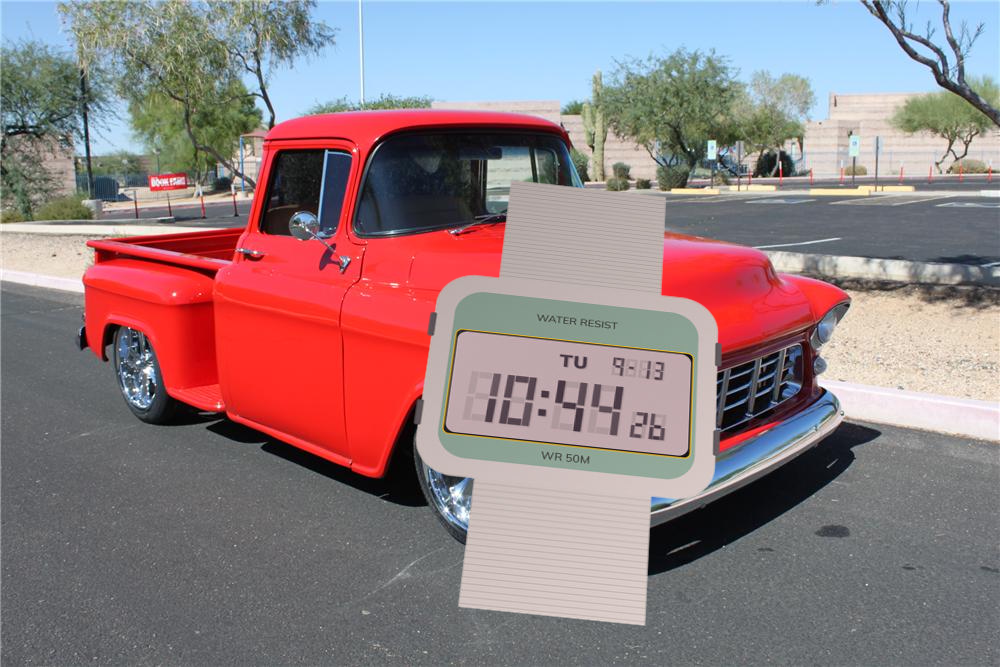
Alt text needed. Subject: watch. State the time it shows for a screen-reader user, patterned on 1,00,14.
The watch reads 10,44,26
